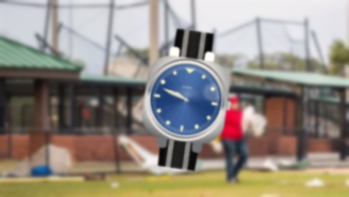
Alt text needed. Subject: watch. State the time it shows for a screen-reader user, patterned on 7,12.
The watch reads 9,48
